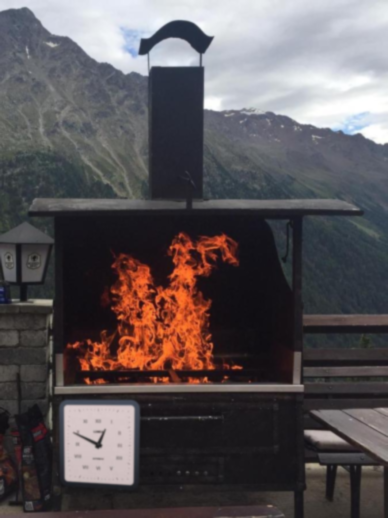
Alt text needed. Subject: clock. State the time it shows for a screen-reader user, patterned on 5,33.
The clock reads 12,49
